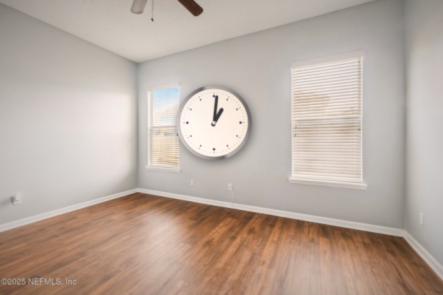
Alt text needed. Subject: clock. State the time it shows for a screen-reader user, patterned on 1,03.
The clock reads 1,01
